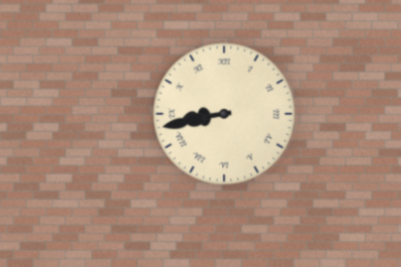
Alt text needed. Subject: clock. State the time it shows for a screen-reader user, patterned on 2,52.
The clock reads 8,43
